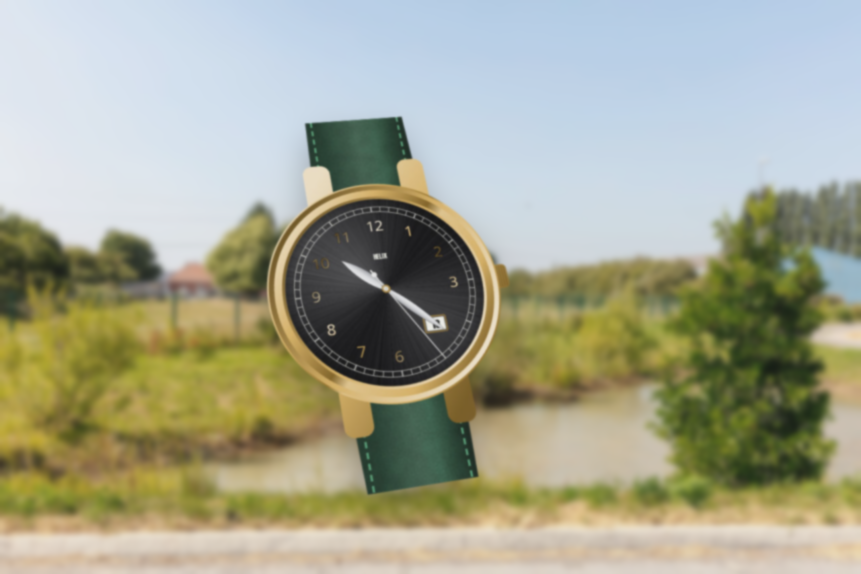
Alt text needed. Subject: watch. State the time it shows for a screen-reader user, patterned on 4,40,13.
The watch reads 10,22,25
